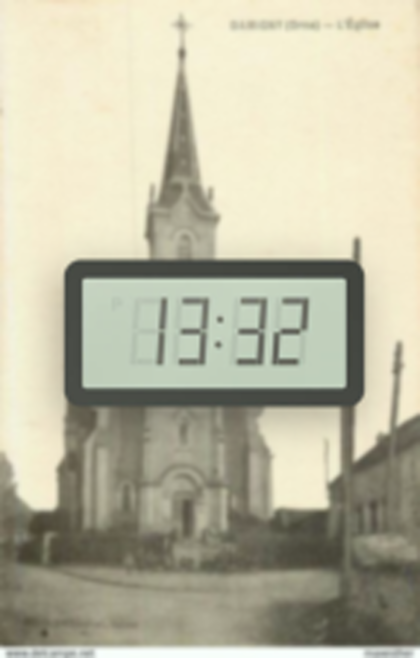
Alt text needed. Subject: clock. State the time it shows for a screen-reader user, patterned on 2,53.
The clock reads 13,32
